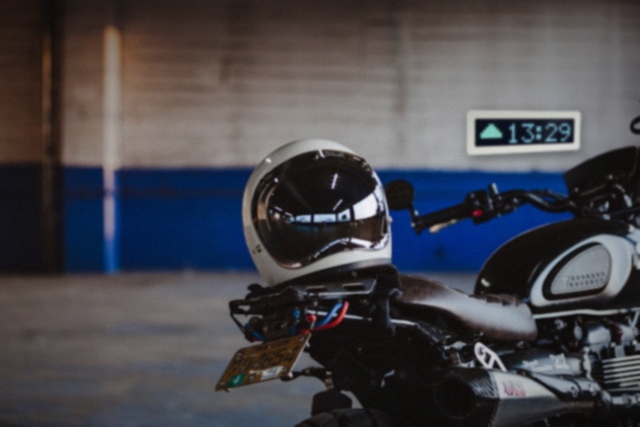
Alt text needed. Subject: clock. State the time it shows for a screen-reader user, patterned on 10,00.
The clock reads 13,29
